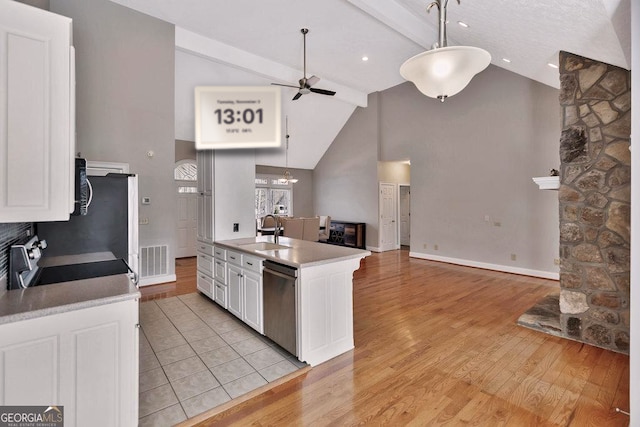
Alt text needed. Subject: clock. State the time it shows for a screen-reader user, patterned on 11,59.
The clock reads 13,01
